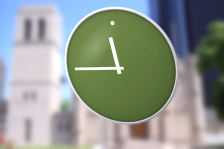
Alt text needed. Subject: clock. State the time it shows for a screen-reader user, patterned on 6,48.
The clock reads 11,45
